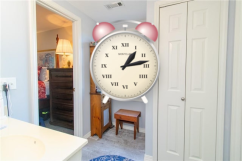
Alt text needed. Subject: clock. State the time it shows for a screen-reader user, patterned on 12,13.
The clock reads 1,13
